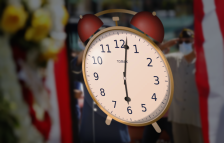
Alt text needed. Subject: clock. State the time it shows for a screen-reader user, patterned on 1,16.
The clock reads 6,02
